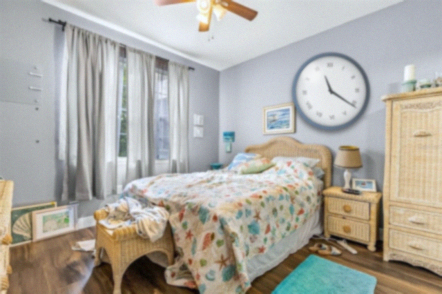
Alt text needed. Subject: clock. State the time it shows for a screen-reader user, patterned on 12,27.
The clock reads 11,21
